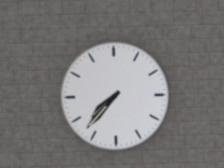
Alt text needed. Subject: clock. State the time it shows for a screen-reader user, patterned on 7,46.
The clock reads 7,37
